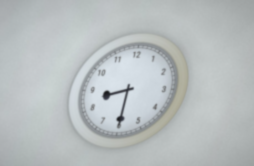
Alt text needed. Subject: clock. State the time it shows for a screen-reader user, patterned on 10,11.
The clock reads 8,30
